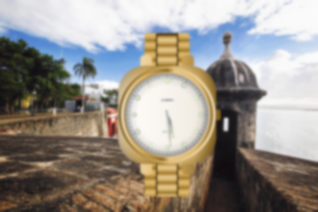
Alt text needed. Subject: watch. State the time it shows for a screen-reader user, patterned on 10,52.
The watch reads 5,29
